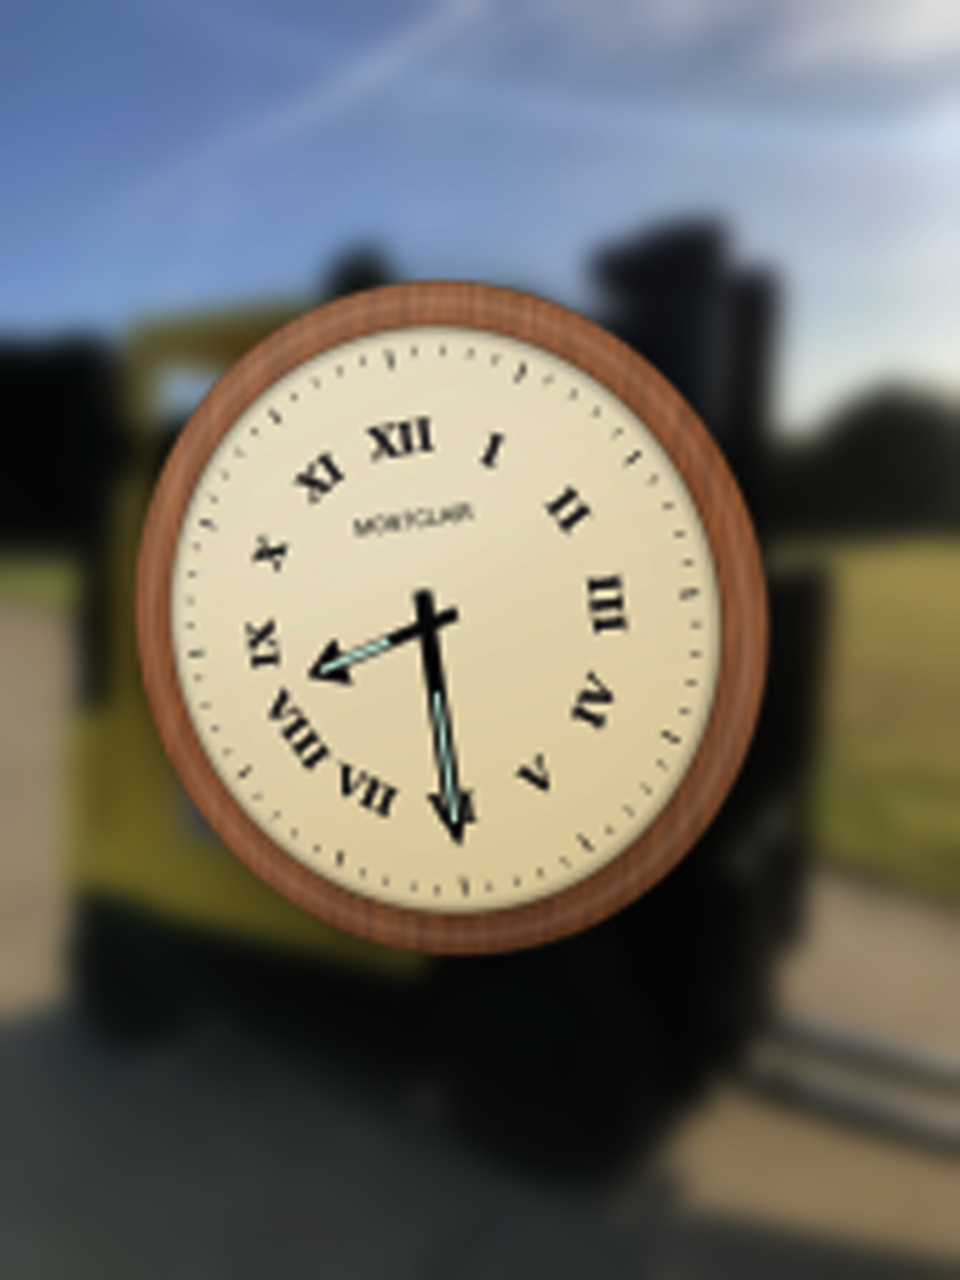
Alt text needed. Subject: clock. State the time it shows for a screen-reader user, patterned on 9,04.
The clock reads 8,30
